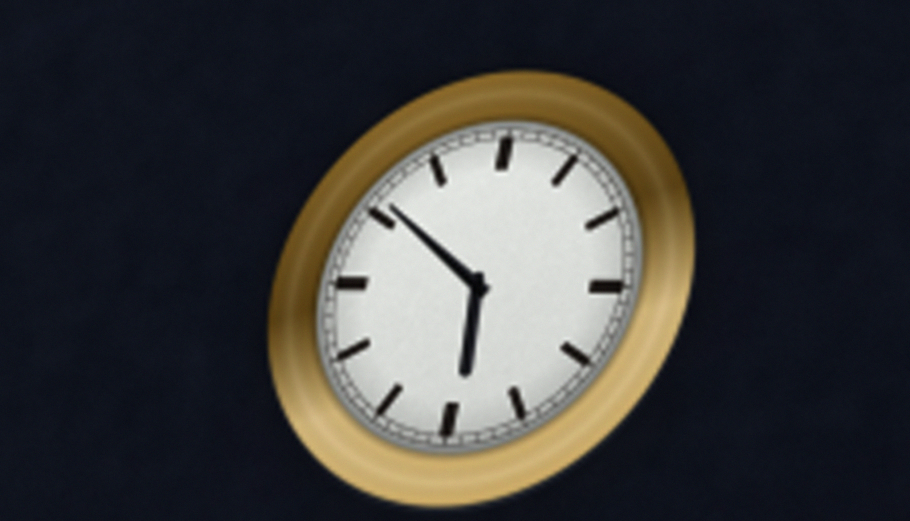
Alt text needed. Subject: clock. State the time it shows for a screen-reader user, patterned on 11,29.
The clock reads 5,51
